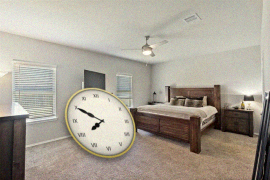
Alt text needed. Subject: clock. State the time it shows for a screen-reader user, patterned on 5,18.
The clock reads 7,50
